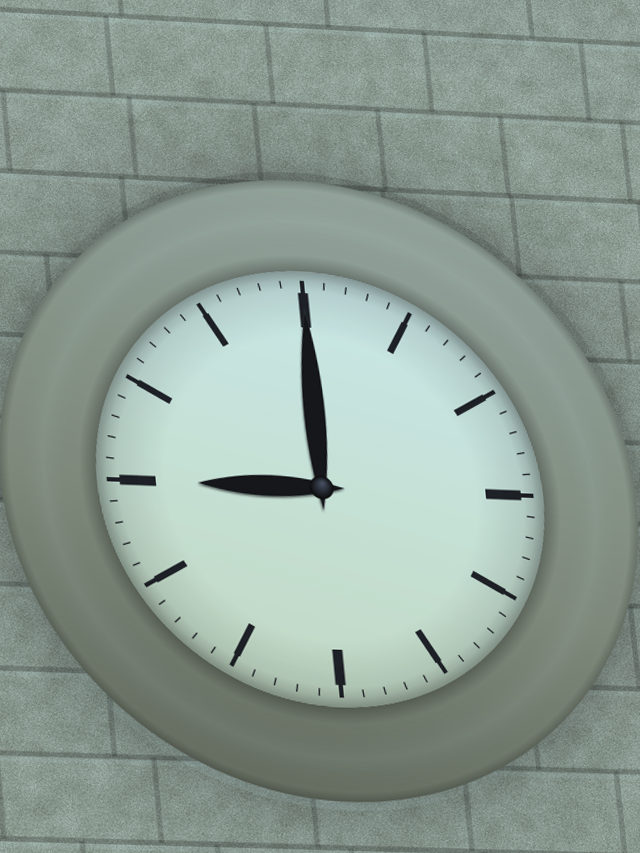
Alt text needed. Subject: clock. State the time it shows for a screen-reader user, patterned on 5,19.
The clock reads 9,00
